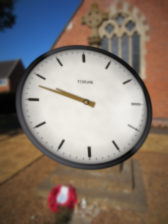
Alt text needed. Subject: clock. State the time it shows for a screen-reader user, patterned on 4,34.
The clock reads 9,48
